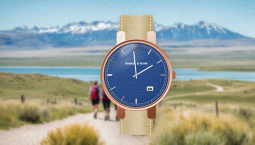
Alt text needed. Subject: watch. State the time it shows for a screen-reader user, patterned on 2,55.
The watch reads 1,59
